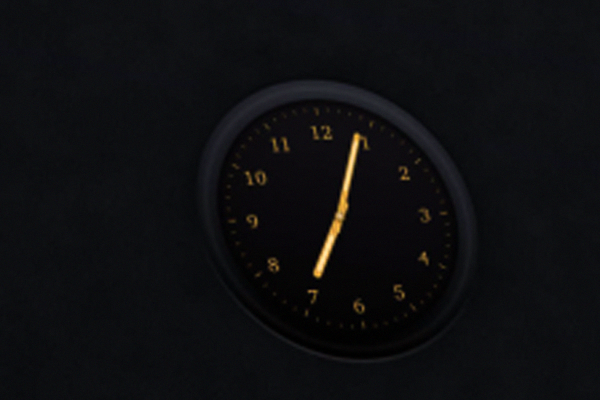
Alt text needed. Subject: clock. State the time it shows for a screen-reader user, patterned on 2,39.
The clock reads 7,04
